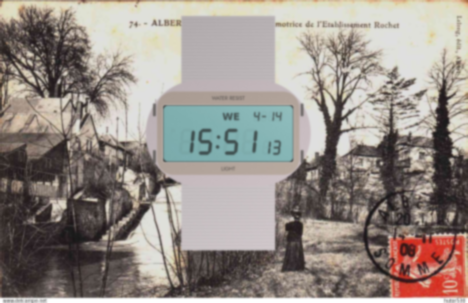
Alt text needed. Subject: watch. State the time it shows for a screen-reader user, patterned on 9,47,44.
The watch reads 15,51,13
